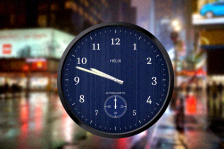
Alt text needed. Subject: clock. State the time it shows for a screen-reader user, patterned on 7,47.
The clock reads 9,48
